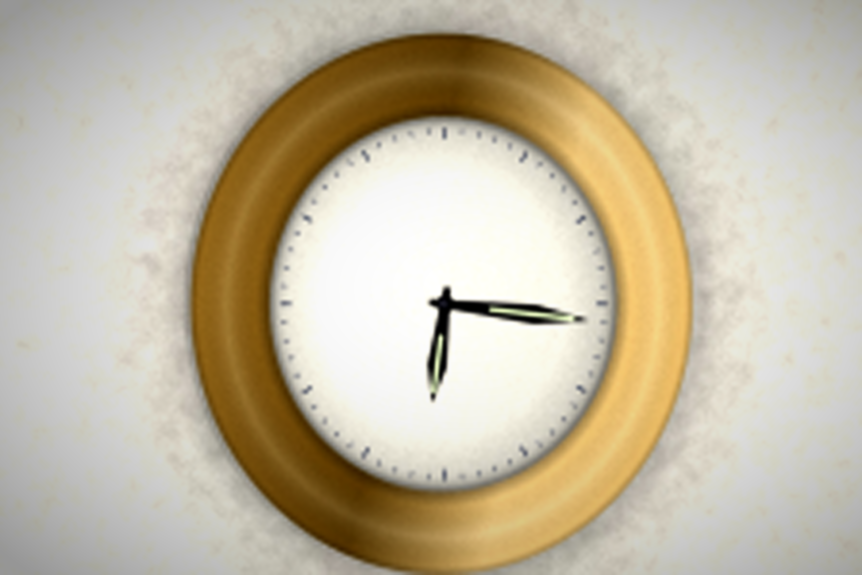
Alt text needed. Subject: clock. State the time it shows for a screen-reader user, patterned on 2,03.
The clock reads 6,16
